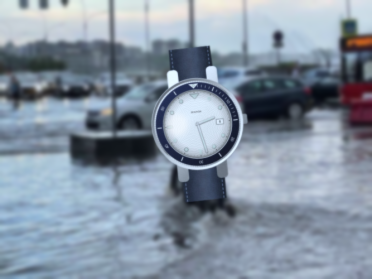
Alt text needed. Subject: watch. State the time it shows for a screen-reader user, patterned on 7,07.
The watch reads 2,28
